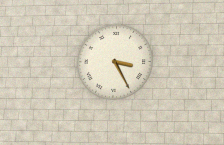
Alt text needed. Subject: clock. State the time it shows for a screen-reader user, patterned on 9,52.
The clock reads 3,25
